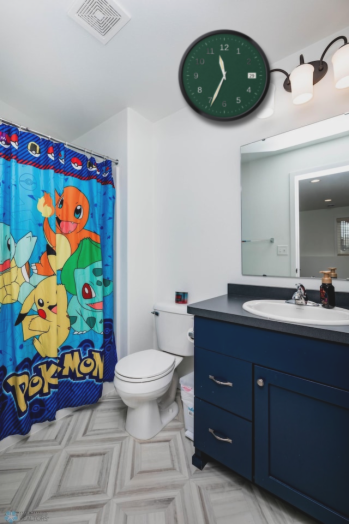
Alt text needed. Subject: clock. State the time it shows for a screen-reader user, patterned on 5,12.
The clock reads 11,34
